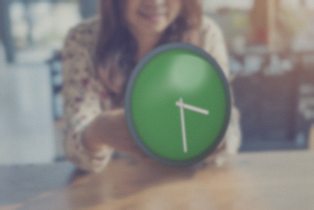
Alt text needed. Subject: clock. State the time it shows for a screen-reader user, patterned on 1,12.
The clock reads 3,29
